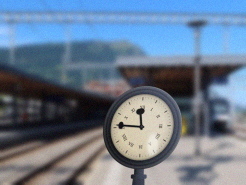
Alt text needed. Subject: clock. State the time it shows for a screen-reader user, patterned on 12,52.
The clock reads 11,46
